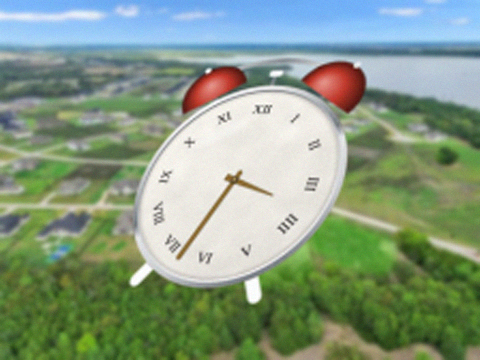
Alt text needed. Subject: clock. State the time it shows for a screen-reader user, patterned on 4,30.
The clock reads 3,33
